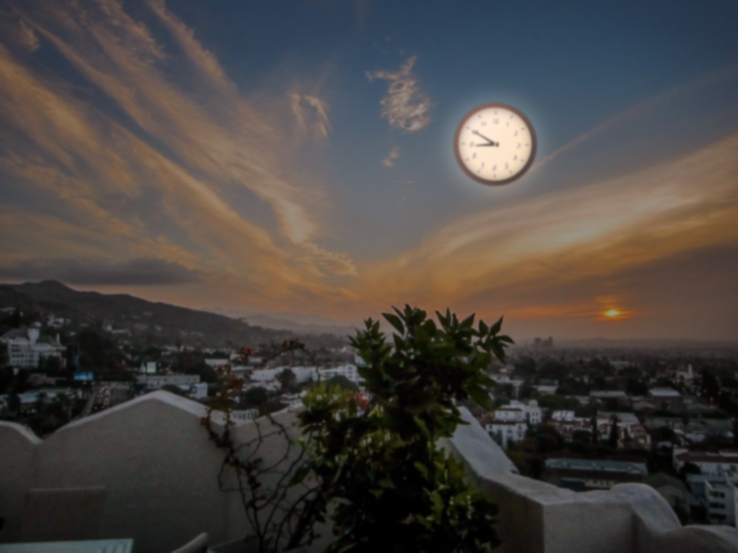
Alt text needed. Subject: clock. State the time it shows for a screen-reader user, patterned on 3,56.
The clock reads 8,50
